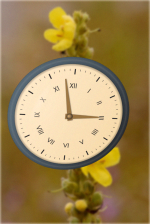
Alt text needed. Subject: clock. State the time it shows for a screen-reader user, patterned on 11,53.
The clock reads 2,58
